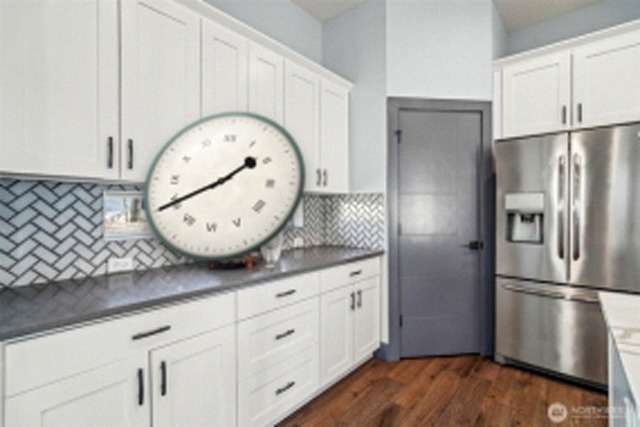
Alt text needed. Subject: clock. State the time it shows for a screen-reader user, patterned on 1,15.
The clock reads 1,40
